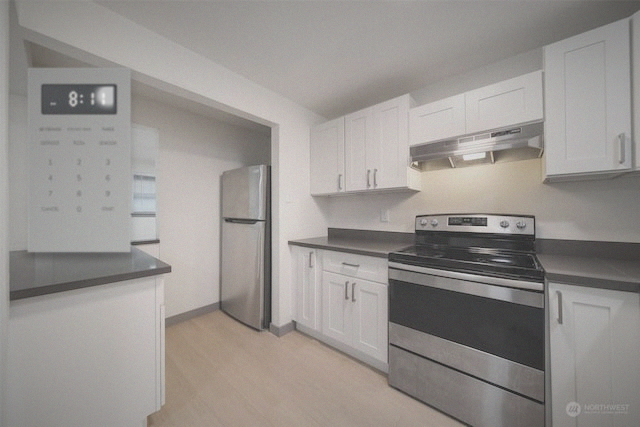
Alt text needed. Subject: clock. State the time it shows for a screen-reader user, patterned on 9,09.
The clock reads 8,11
